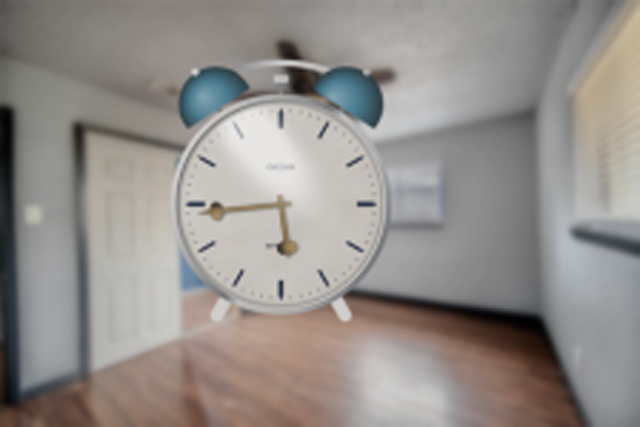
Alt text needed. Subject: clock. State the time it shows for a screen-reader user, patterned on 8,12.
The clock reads 5,44
